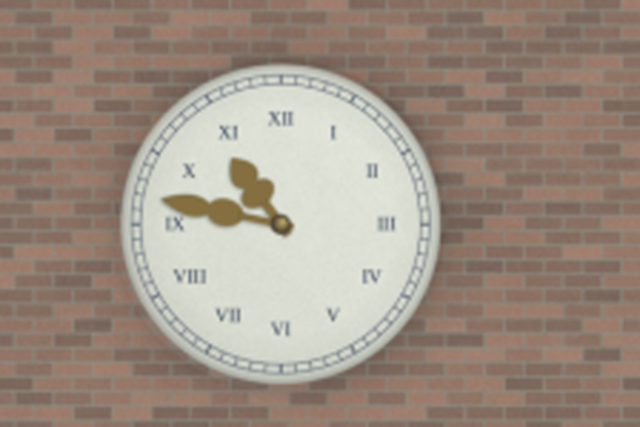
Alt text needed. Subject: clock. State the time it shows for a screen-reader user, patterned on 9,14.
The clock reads 10,47
